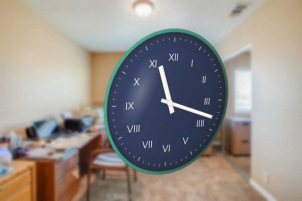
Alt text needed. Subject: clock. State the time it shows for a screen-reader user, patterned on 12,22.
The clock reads 11,18
